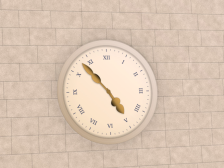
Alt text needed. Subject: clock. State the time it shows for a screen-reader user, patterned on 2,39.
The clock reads 4,53
